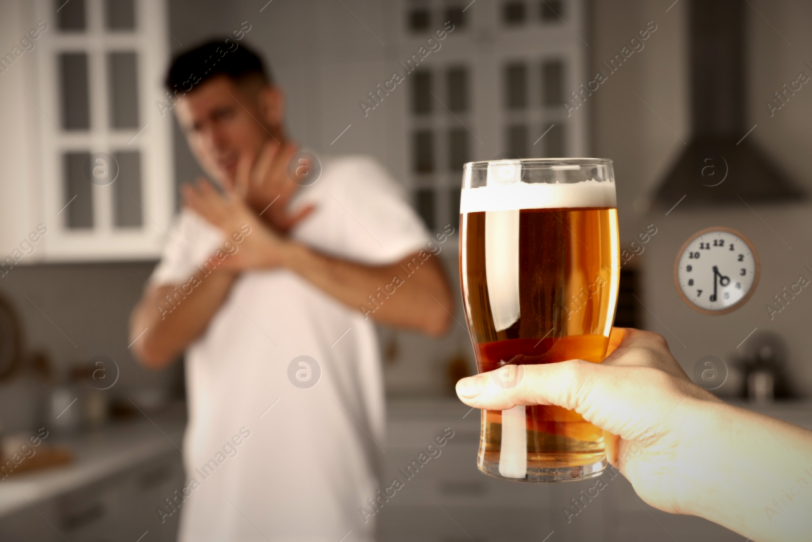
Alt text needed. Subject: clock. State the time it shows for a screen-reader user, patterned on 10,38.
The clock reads 4,29
